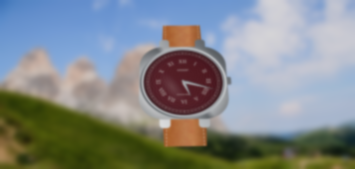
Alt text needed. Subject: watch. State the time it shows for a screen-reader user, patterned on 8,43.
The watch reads 5,18
